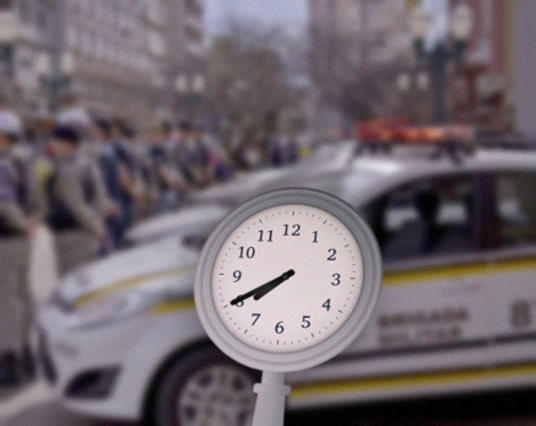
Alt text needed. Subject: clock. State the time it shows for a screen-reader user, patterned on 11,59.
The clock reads 7,40
